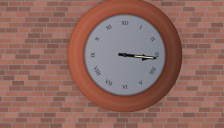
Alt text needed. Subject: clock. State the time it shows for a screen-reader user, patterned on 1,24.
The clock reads 3,16
